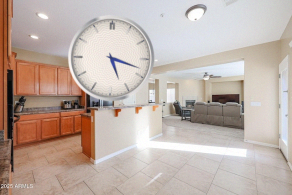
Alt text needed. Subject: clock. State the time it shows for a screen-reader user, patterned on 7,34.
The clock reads 5,18
